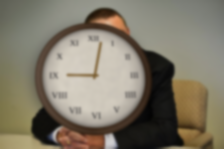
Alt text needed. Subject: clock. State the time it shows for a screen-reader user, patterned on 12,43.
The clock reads 9,02
